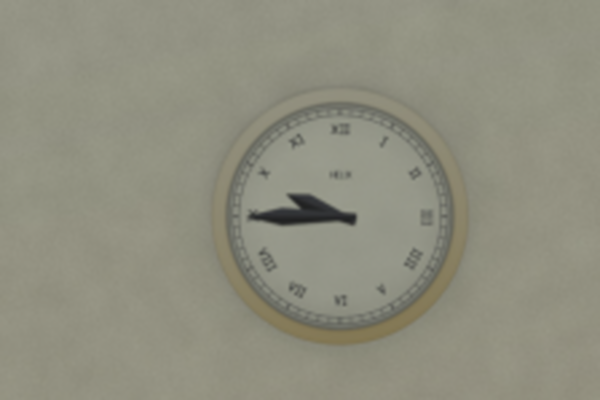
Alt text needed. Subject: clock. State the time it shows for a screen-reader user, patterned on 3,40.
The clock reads 9,45
